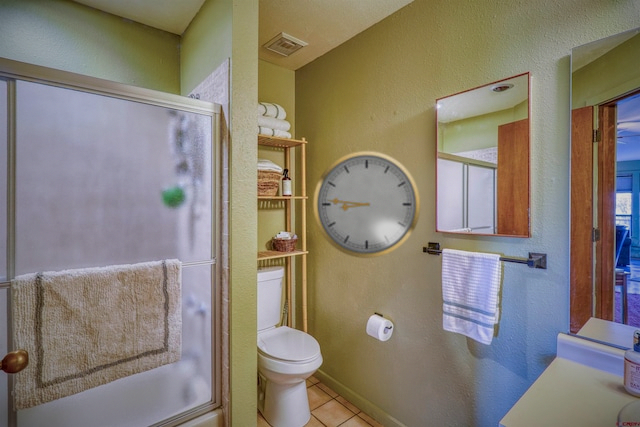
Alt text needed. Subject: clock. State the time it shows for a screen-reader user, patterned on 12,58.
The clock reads 8,46
